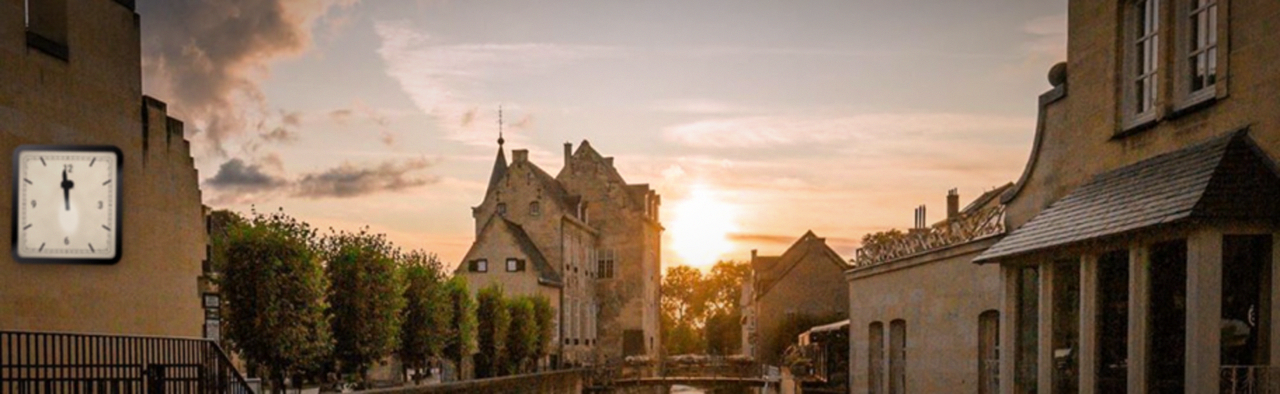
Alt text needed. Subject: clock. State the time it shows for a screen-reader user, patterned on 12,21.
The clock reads 11,59
